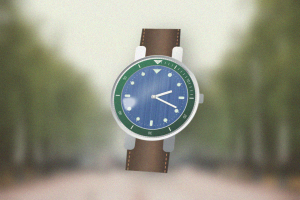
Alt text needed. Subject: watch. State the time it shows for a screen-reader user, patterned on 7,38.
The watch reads 2,19
